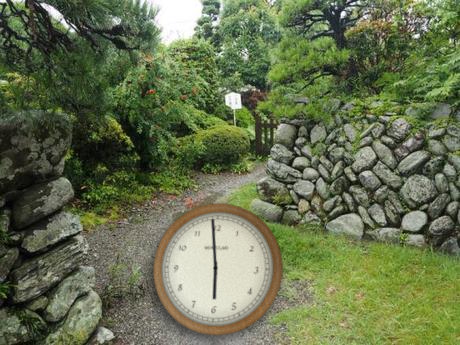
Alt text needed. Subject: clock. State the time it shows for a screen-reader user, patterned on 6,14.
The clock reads 5,59
